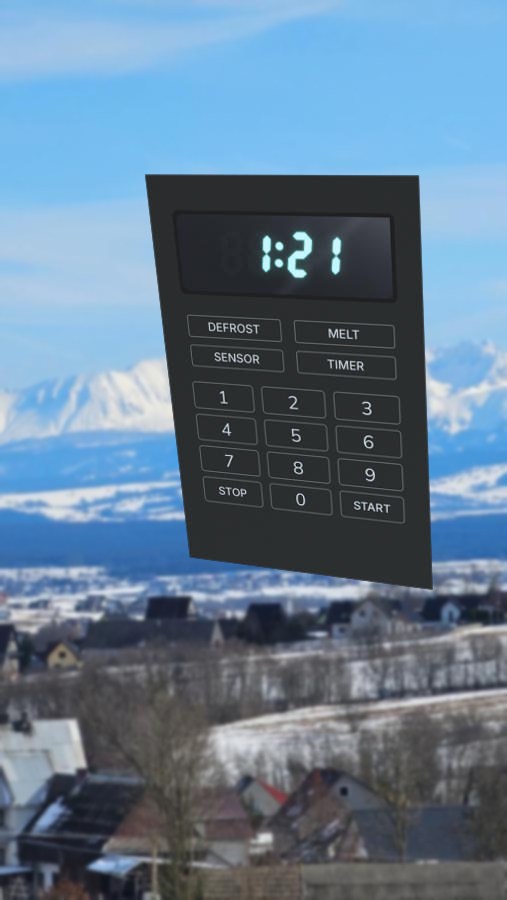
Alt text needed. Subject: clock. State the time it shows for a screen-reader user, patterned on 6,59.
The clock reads 1,21
